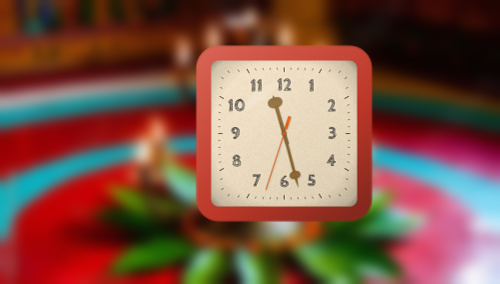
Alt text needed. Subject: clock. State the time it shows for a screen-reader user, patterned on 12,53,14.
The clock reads 11,27,33
